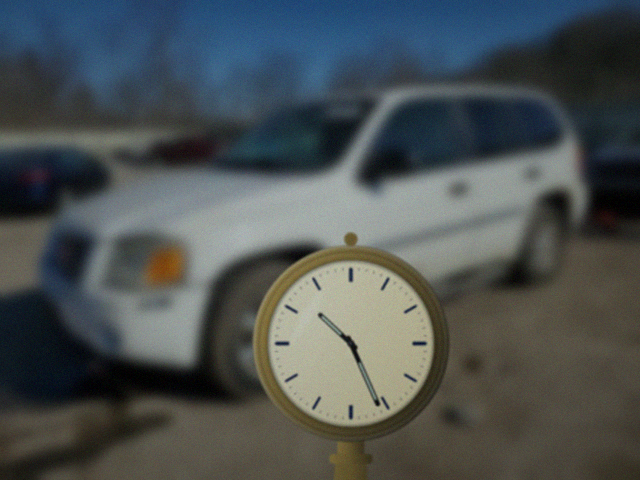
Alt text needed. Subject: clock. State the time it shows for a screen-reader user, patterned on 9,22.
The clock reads 10,26
